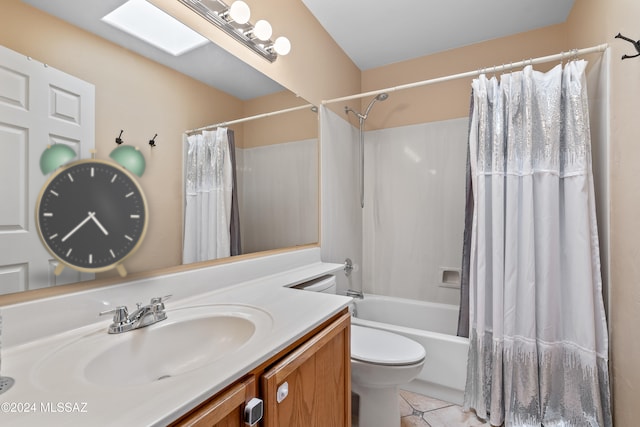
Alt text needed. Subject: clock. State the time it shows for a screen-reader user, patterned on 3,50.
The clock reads 4,38
